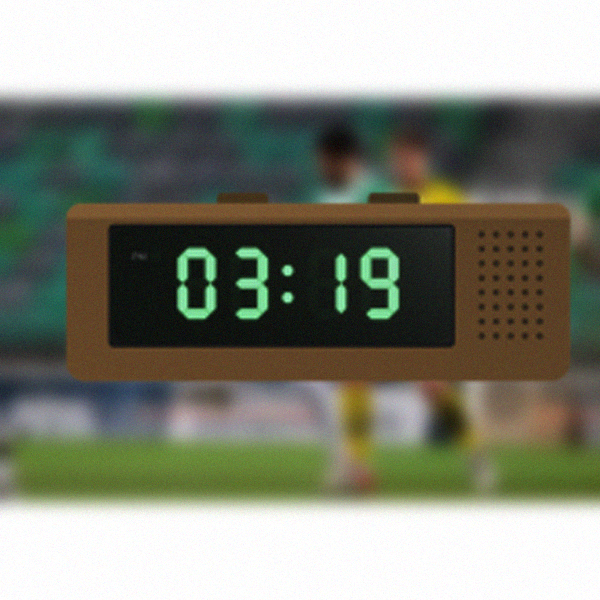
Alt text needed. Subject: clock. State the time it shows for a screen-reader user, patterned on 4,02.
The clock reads 3,19
